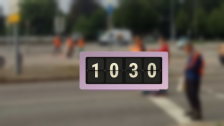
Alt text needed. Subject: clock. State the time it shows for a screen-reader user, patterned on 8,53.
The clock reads 10,30
